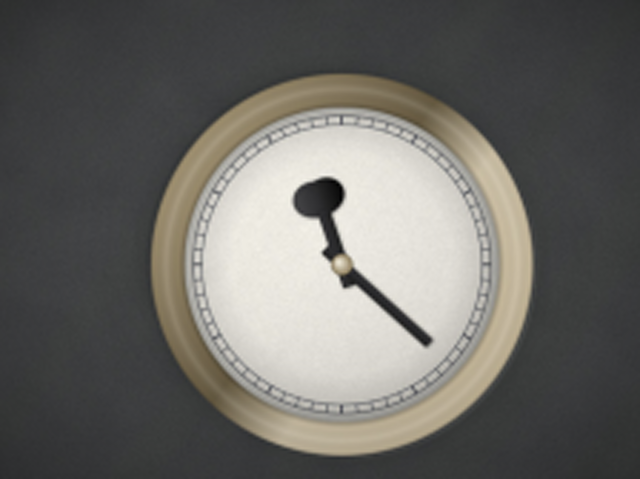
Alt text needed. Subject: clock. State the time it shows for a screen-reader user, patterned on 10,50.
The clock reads 11,22
